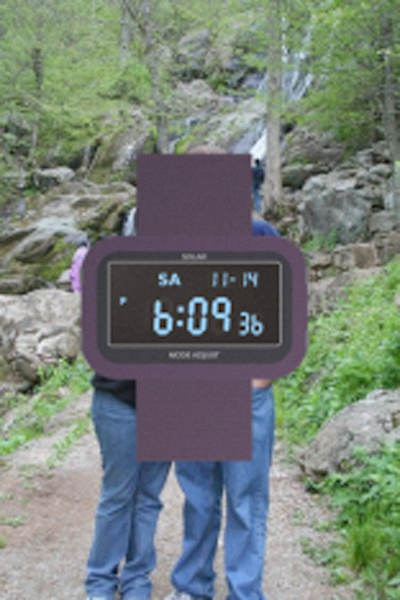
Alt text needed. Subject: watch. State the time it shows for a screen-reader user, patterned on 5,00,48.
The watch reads 6,09,36
